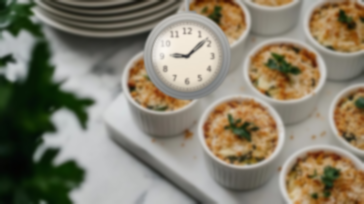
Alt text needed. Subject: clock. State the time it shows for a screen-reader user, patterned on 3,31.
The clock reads 9,08
